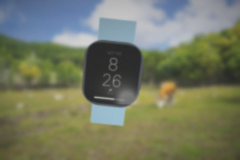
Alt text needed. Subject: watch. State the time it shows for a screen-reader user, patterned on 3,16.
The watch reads 8,26
